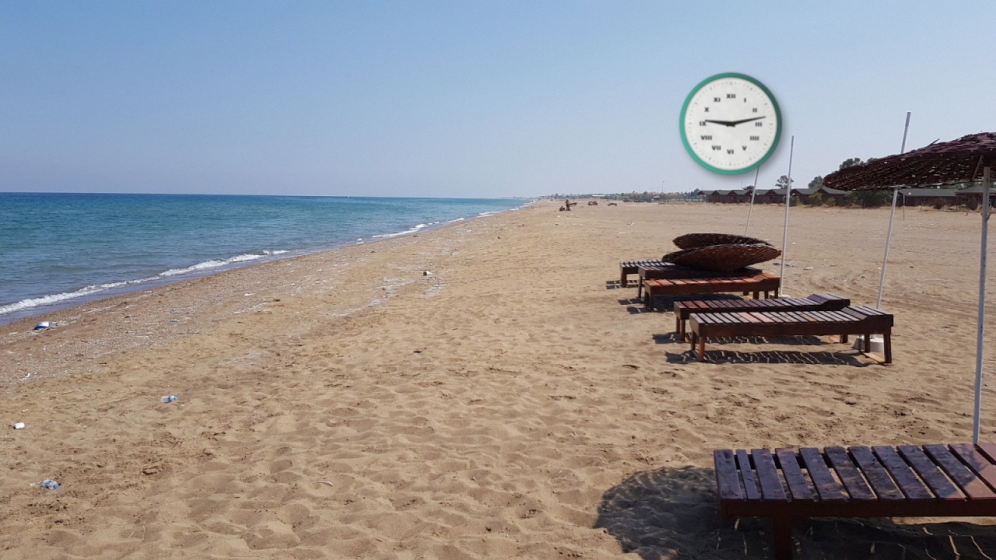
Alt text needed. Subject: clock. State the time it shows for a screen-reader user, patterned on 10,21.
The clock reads 9,13
